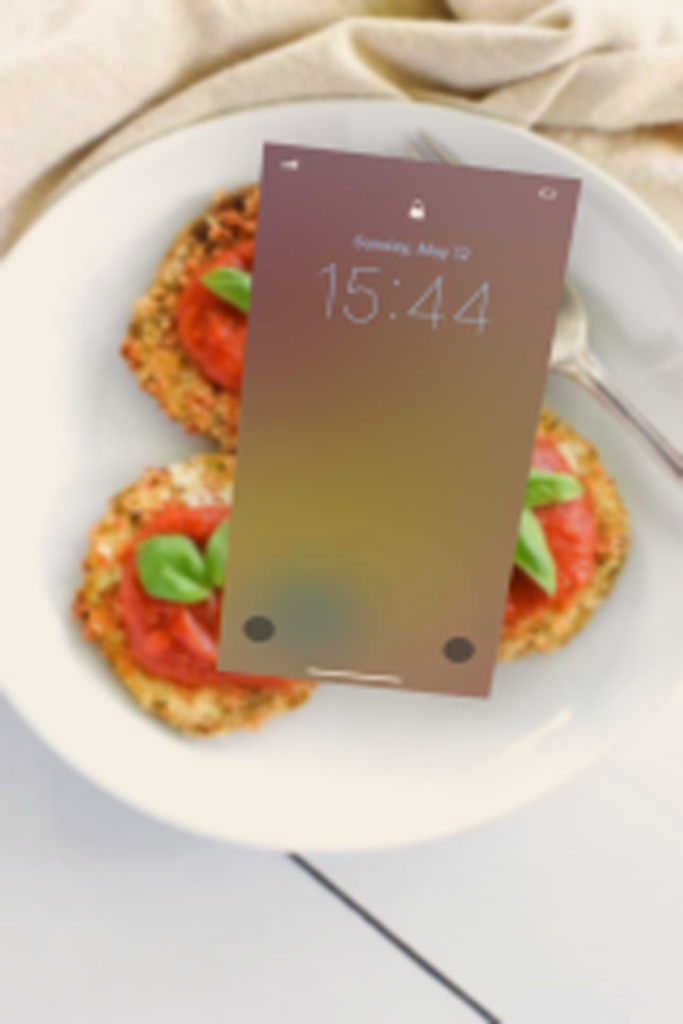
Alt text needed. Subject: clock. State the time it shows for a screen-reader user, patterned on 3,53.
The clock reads 15,44
